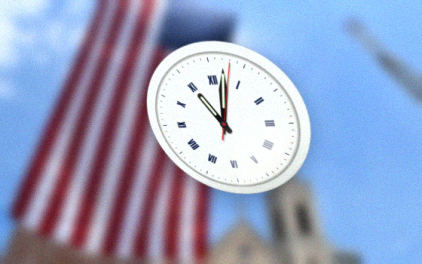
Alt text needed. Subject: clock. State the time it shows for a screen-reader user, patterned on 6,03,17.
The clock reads 11,02,03
